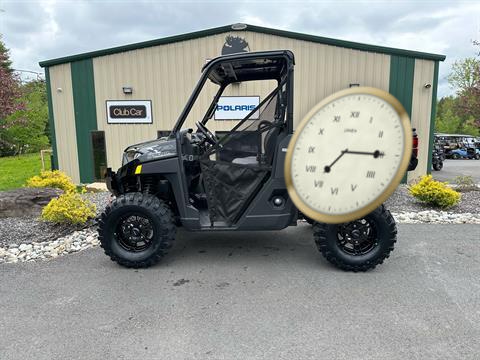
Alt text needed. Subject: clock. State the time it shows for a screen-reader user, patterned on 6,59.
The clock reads 7,15
